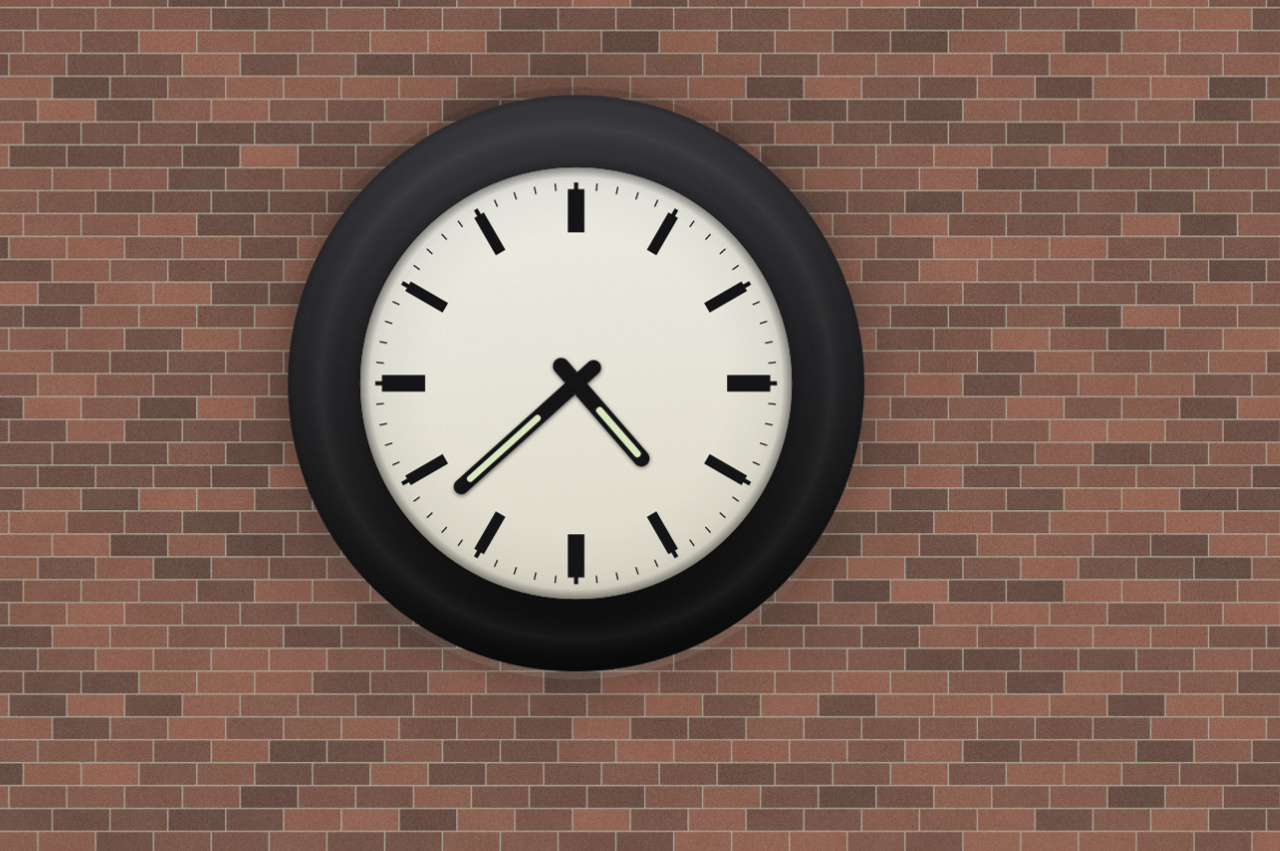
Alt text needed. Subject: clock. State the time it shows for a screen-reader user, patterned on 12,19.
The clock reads 4,38
